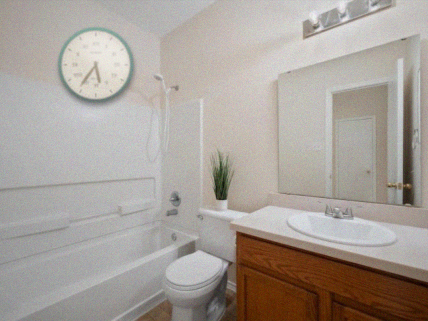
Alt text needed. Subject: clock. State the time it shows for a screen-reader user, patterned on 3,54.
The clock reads 5,36
